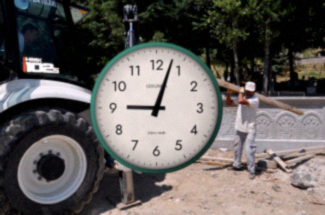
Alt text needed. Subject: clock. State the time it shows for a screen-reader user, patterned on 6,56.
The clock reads 9,03
